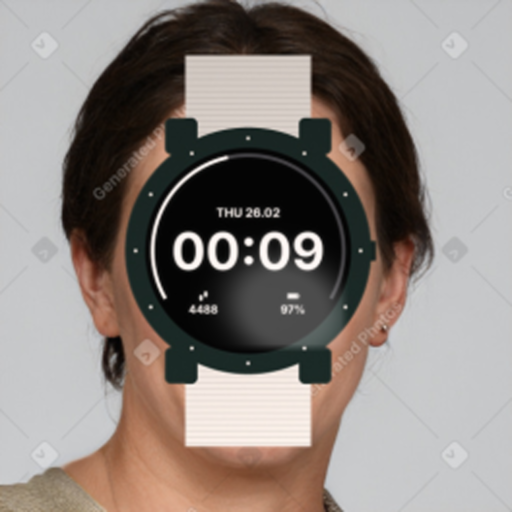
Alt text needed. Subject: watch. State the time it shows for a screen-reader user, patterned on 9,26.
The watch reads 0,09
